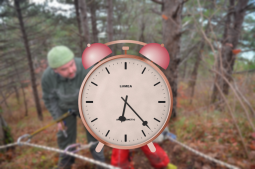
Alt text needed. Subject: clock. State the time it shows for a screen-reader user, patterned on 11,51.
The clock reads 6,23
